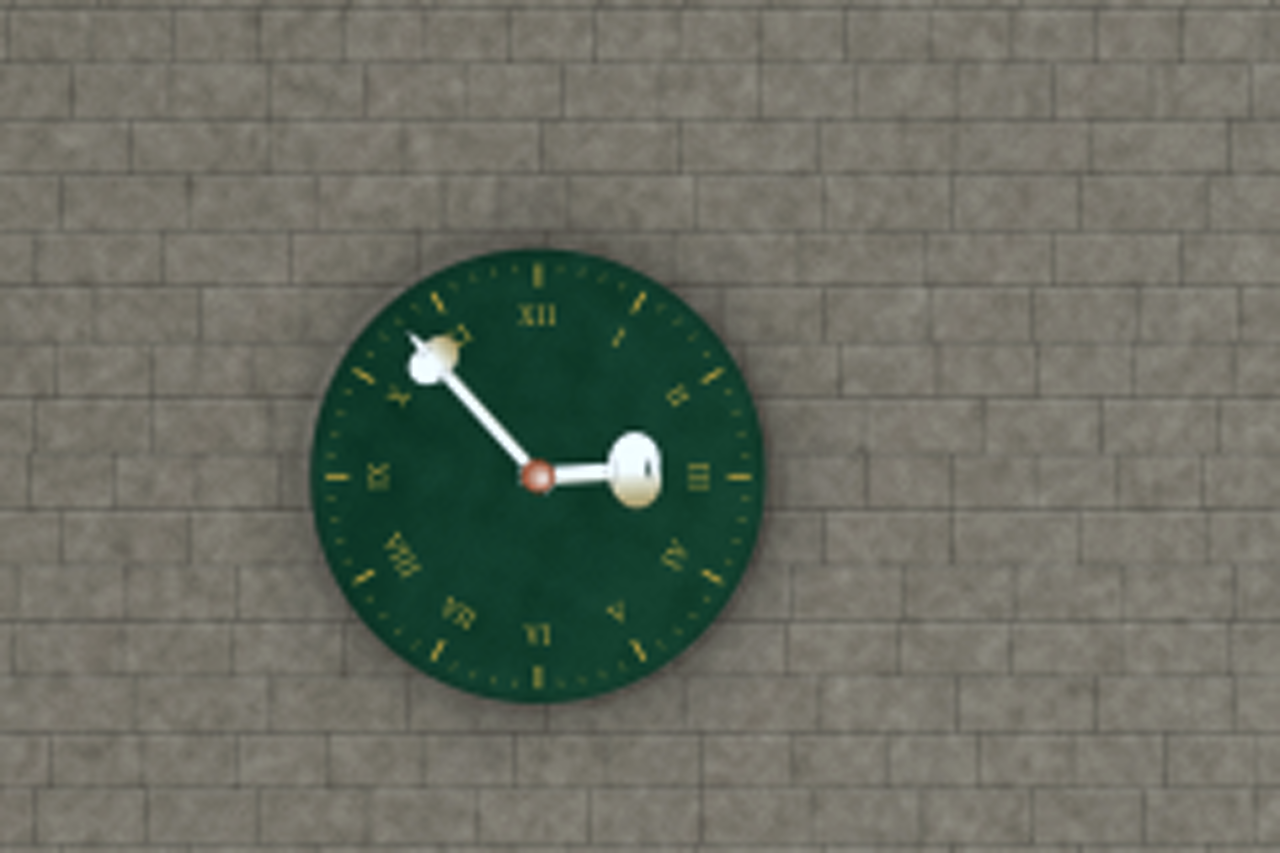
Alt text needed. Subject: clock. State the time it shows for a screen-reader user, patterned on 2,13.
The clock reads 2,53
